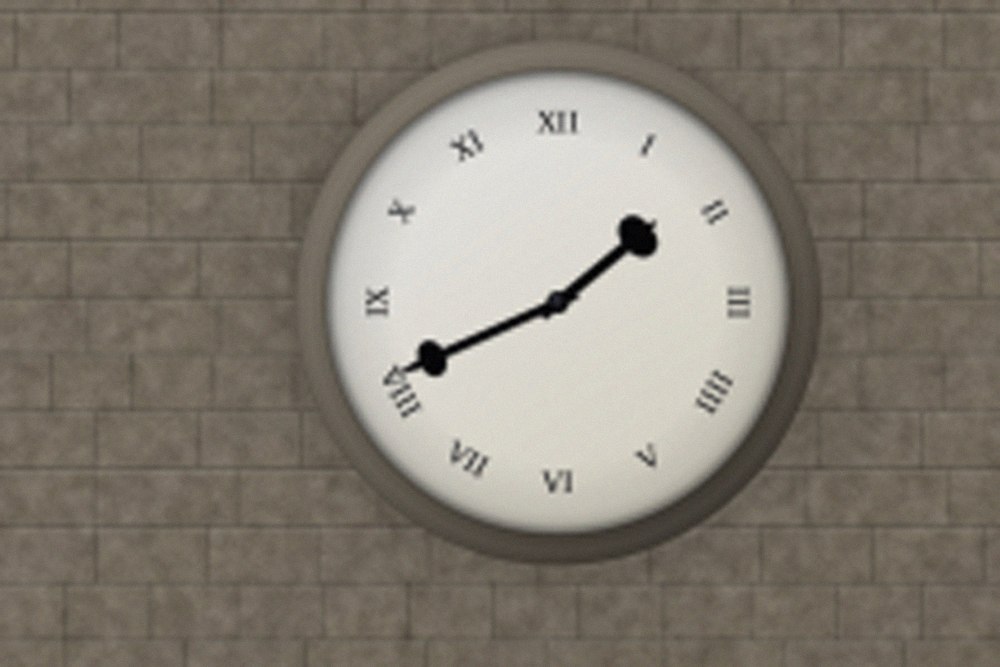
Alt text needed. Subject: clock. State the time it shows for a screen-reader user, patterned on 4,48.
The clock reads 1,41
